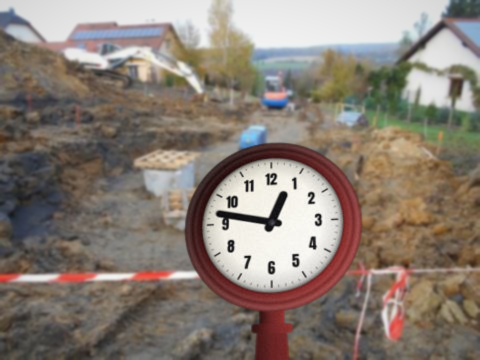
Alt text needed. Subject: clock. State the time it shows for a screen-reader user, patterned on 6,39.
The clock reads 12,47
